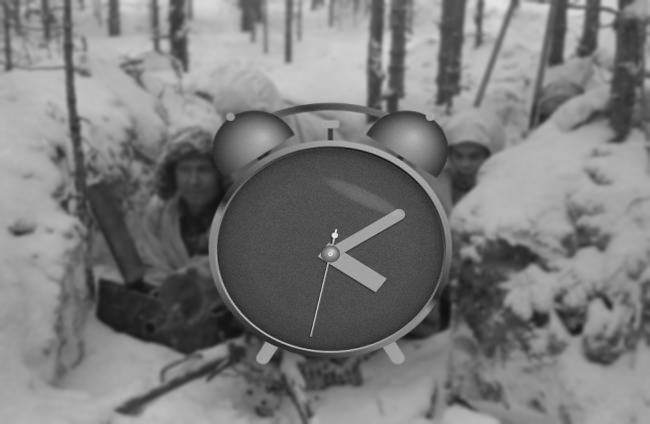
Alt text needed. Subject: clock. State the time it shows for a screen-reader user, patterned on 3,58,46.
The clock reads 4,09,32
